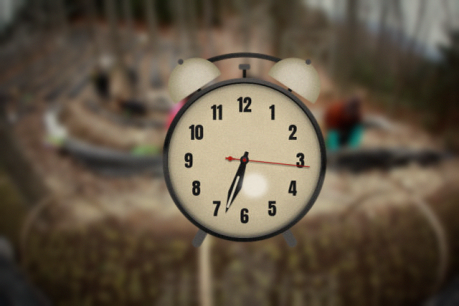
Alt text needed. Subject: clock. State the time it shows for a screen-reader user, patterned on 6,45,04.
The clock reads 6,33,16
